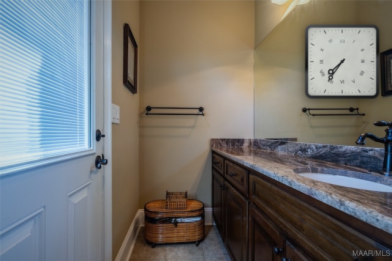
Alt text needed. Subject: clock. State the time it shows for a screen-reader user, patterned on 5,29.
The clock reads 7,36
